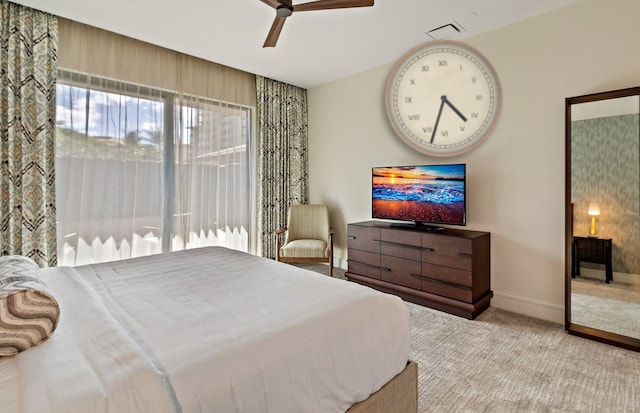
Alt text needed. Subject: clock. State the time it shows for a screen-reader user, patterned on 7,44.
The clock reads 4,33
